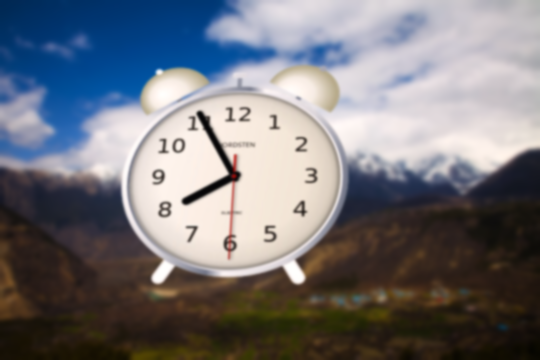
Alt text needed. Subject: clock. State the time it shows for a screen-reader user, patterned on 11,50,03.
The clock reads 7,55,30
